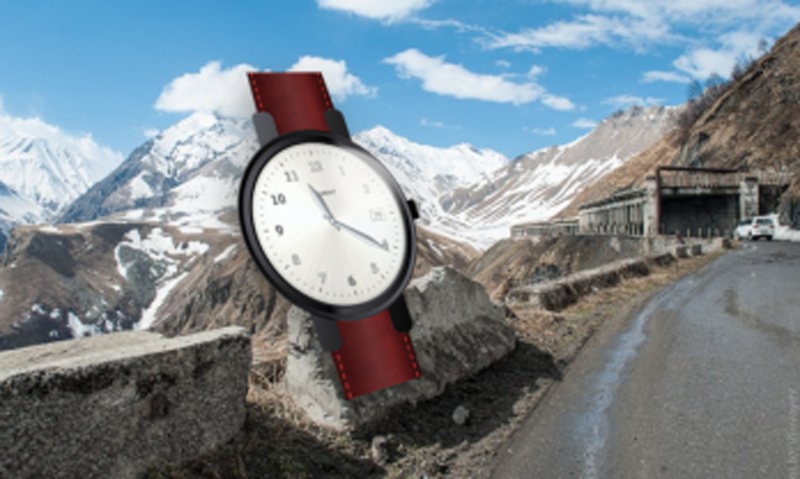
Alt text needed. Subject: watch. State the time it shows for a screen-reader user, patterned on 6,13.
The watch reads 11,21
